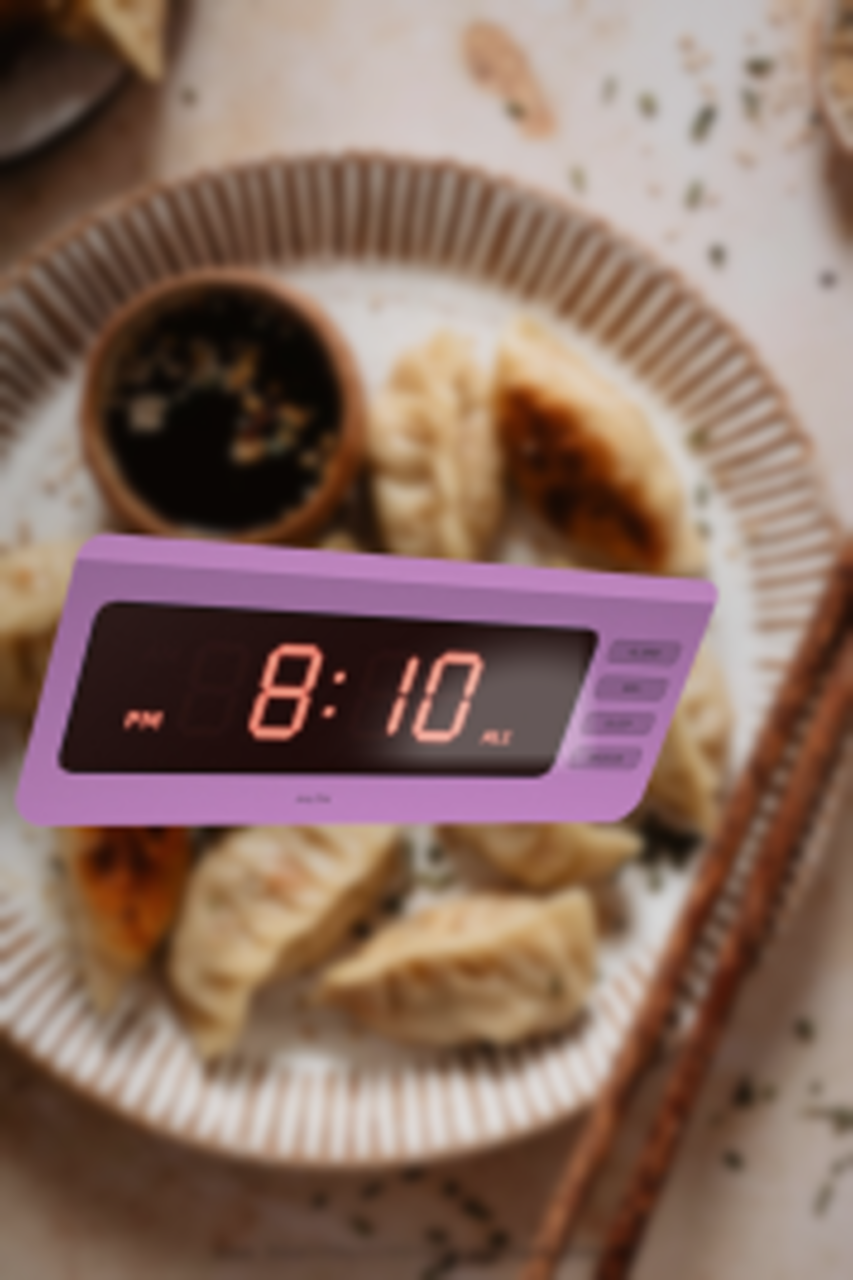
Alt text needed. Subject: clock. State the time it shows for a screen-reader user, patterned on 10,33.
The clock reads 8,10
